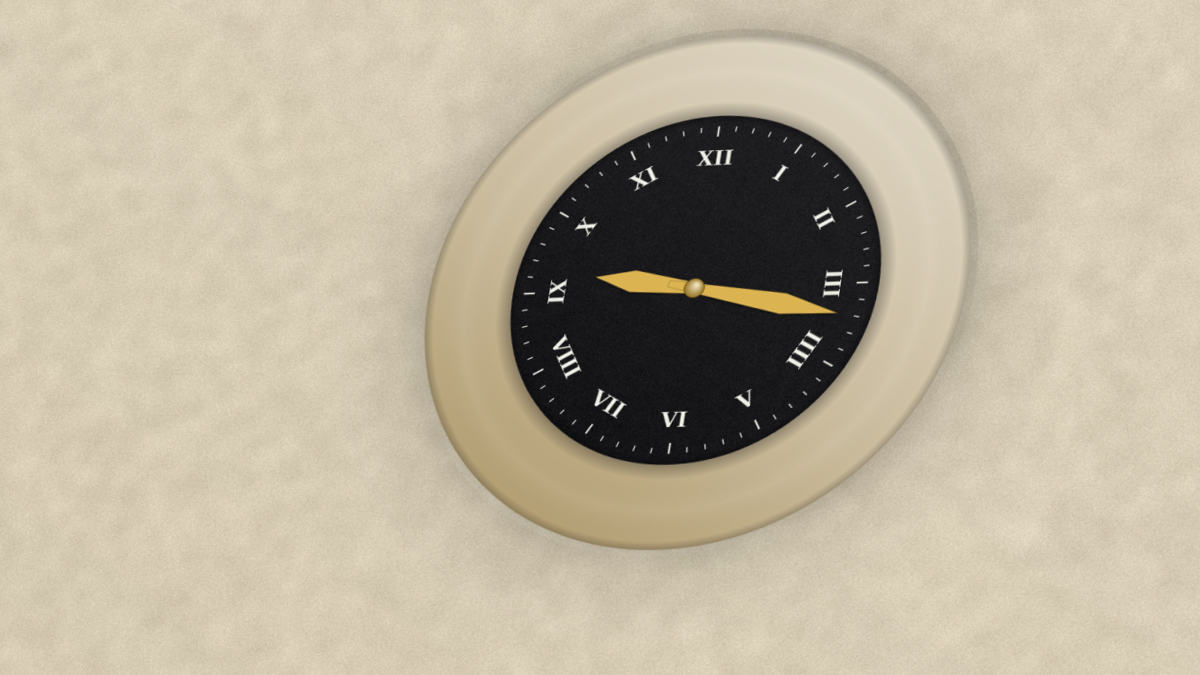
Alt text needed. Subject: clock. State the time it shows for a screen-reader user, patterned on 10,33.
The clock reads 9,17
